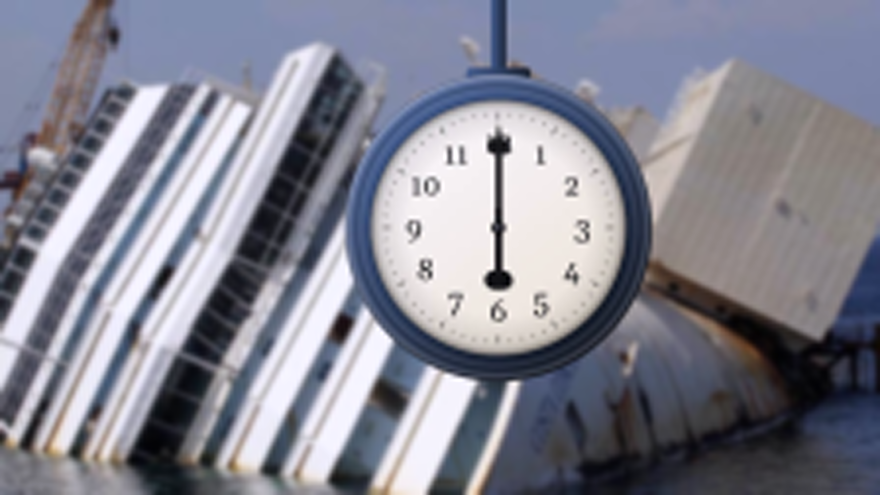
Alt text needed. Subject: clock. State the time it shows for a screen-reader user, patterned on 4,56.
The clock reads 6,00
